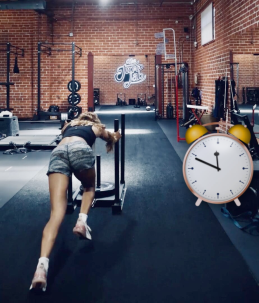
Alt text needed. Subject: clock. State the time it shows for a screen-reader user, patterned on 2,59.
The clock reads 11,49
